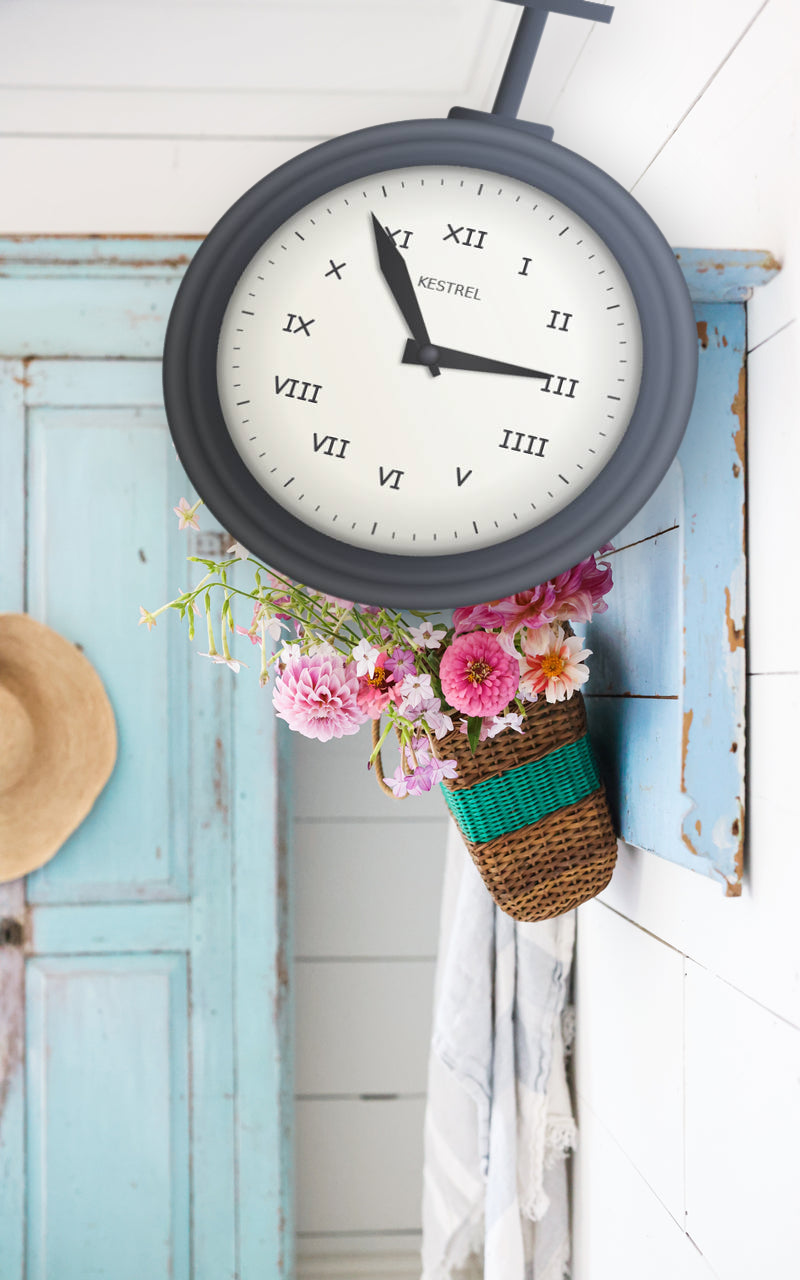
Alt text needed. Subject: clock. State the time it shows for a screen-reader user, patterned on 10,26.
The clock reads 2,54
